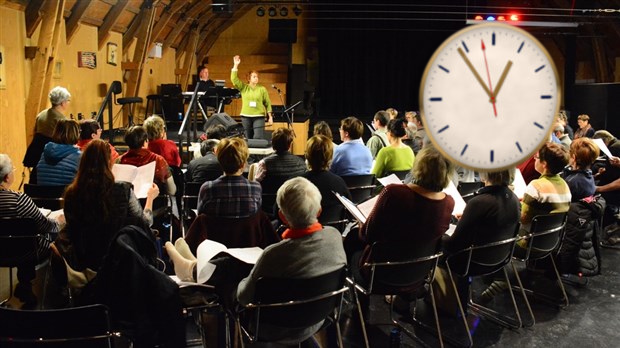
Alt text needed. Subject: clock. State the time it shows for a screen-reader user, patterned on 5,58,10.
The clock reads 12,53,58
